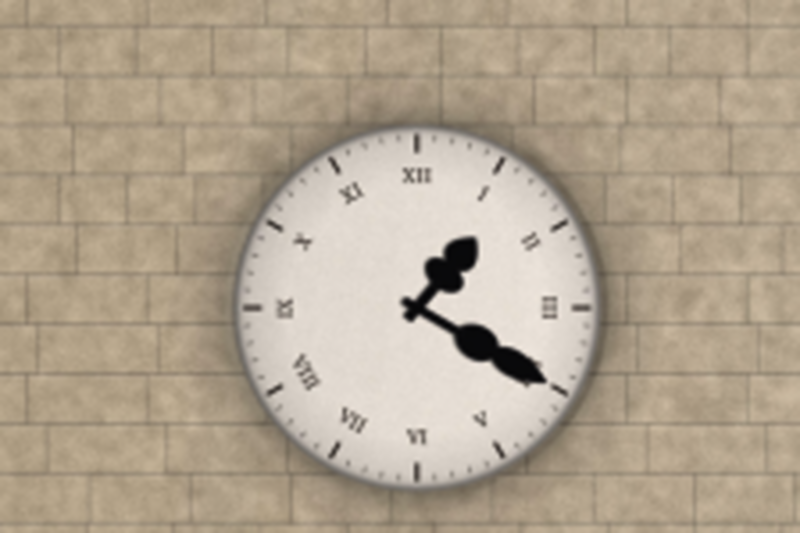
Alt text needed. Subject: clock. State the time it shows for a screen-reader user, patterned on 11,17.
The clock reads 1,20
